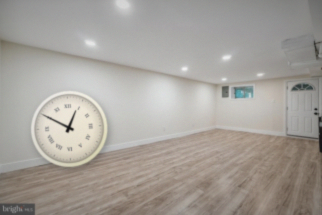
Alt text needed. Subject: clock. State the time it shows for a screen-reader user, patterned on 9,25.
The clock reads 12,50
